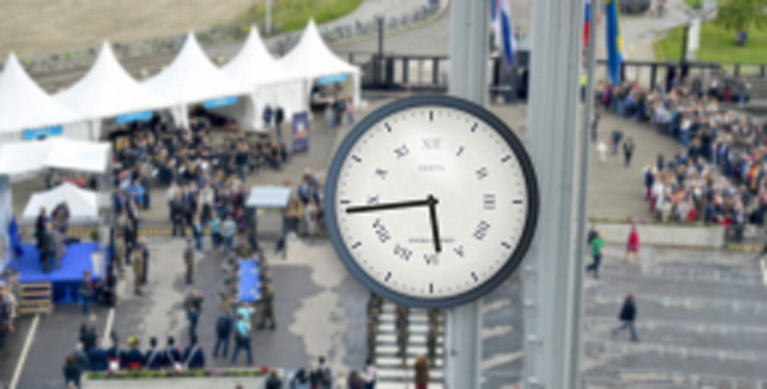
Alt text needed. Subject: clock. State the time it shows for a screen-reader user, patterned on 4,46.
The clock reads 5,44
